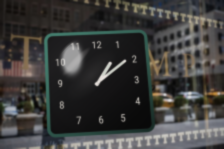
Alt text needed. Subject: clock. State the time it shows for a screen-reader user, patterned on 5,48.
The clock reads 1,09
